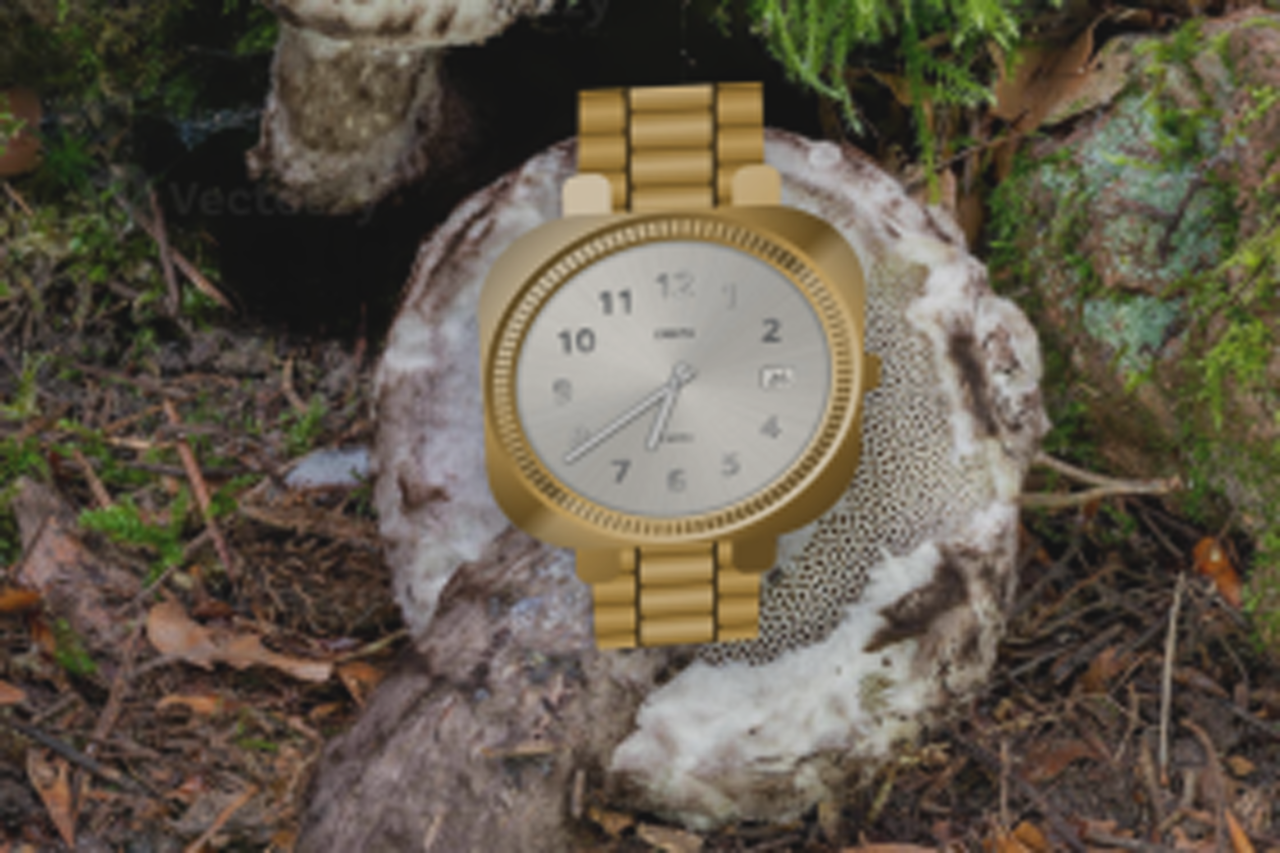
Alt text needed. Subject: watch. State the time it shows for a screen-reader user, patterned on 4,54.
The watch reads 6,39
